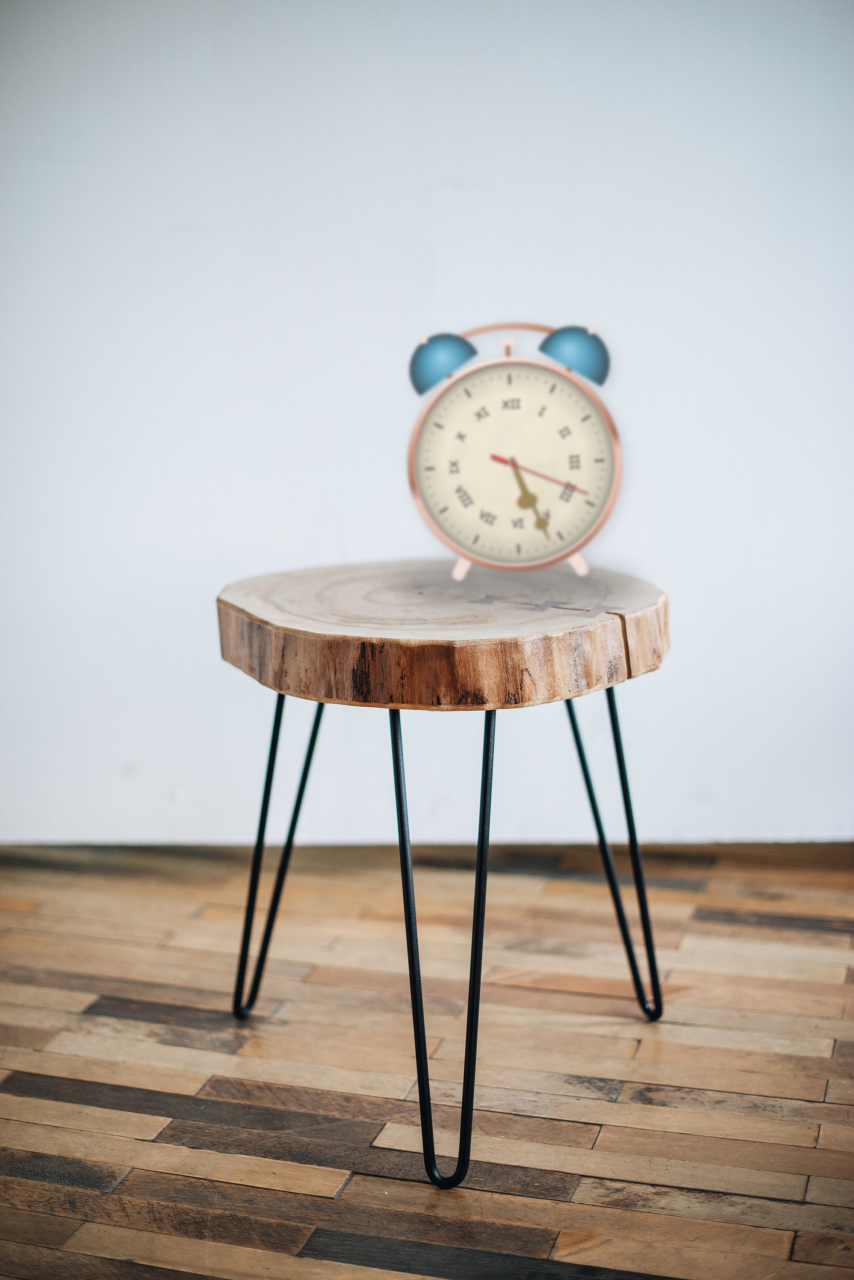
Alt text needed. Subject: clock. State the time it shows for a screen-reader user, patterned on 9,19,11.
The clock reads 5,26,19
